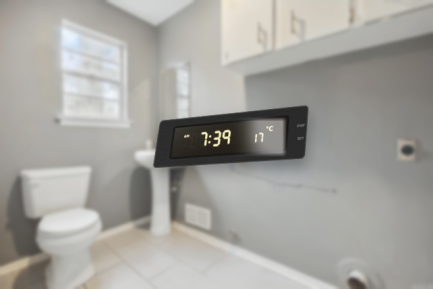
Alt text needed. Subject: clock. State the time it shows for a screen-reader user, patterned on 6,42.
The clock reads 7,39
